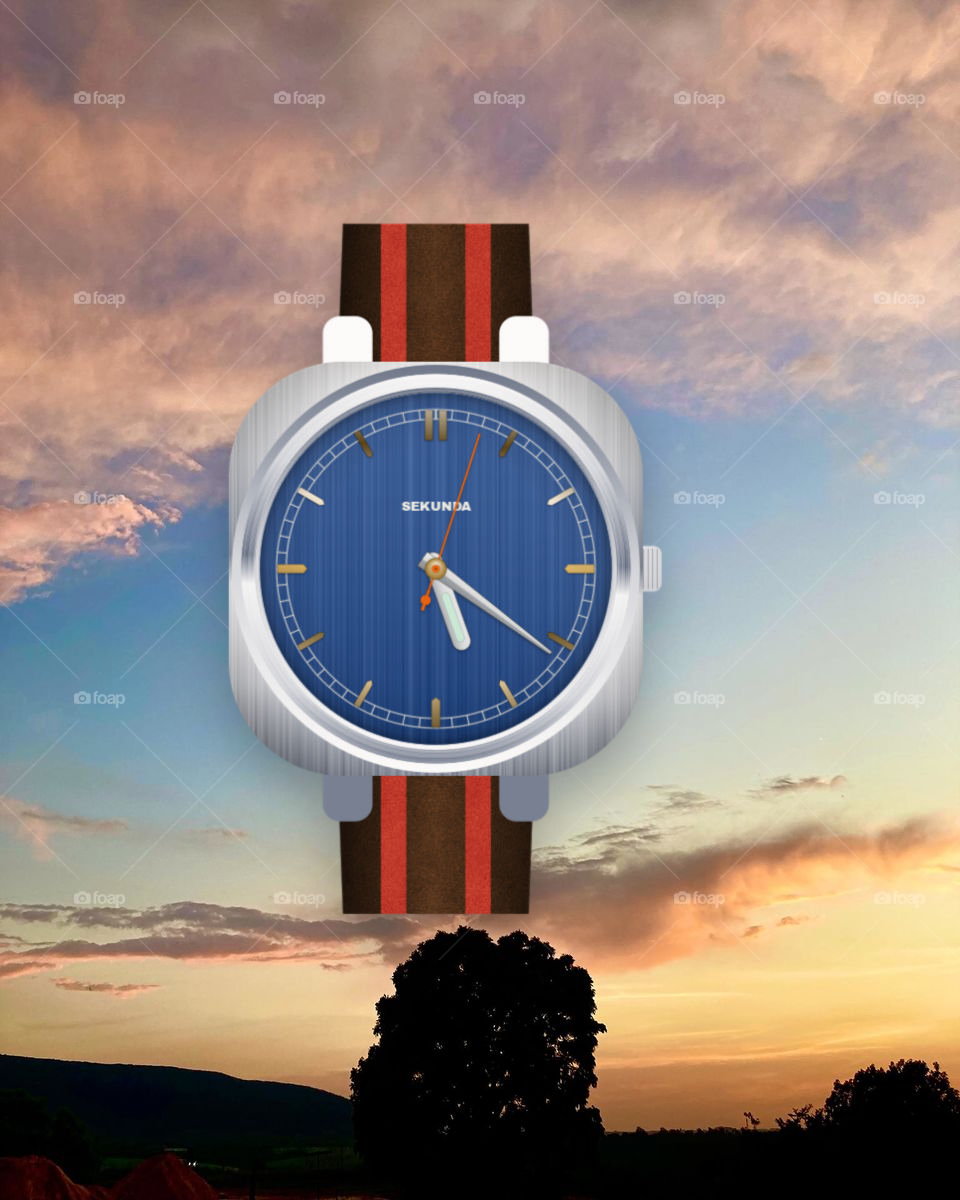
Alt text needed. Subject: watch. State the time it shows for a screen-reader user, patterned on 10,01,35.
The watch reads 5,21,03
